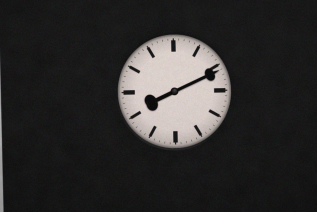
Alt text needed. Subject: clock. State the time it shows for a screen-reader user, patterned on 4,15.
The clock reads 8,11
